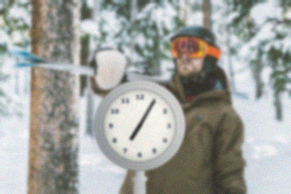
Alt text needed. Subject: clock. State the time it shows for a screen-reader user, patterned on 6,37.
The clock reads 7,05
